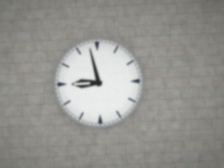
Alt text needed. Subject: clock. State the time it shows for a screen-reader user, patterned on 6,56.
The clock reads 8,58
